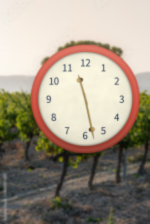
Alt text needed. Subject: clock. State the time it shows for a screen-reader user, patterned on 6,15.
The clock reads 11,28
